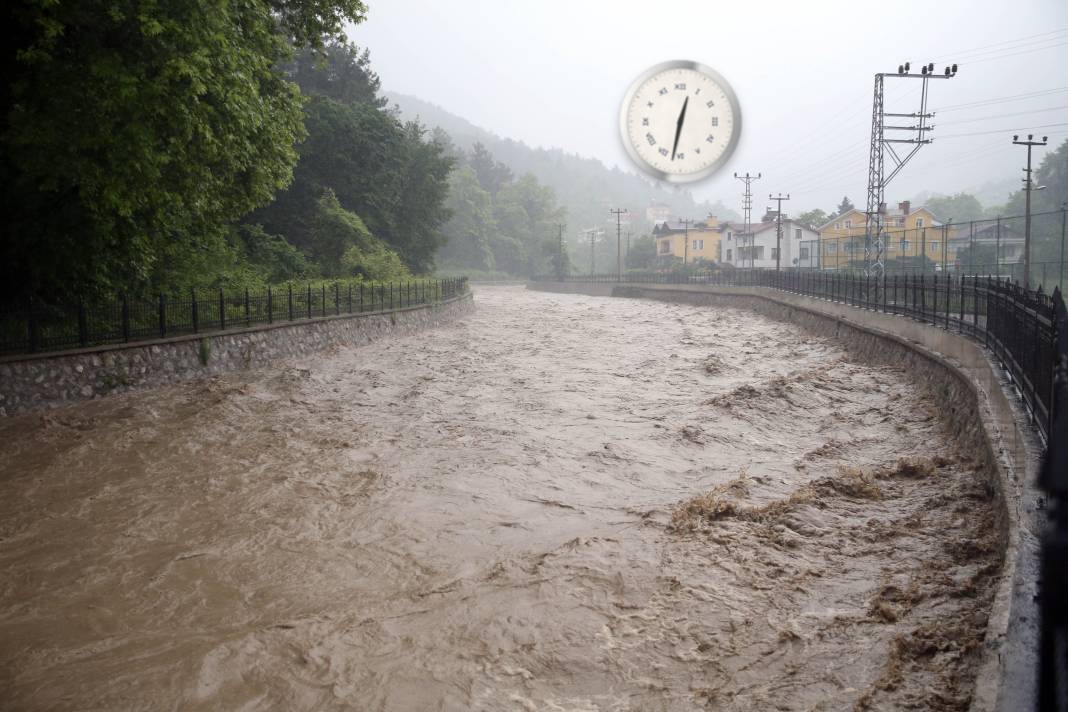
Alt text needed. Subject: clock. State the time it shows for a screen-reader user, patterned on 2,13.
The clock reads 12,32
